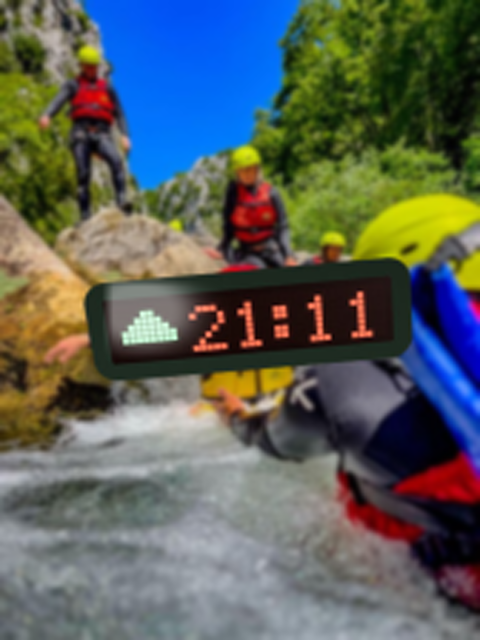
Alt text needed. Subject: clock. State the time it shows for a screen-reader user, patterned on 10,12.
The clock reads 21,11
